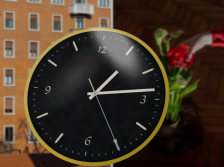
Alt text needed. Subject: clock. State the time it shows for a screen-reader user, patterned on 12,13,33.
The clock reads 1,13,25
